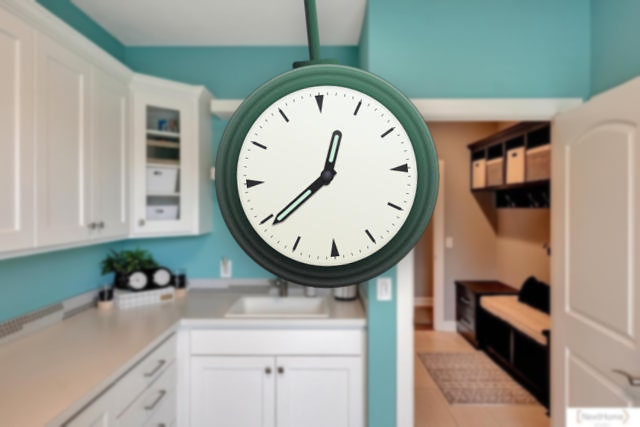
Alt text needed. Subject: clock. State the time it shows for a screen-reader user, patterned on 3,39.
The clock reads 12,39
